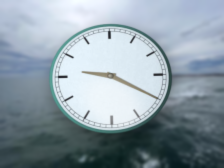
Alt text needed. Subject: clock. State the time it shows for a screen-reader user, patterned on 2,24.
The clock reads 9,20
